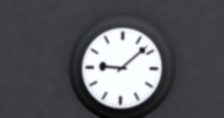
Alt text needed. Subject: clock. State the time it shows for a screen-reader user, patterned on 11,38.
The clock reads 9,08
